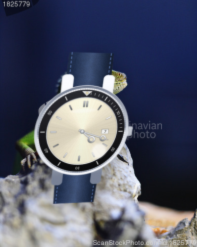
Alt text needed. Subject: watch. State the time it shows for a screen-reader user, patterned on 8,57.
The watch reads 4,18
